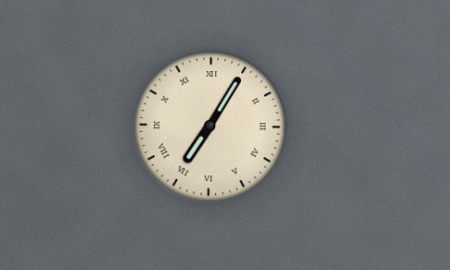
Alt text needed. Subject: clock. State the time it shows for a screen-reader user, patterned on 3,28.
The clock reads 7,05
